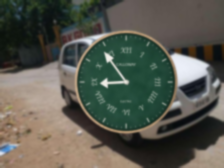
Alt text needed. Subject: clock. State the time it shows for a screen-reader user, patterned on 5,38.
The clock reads 8,54
